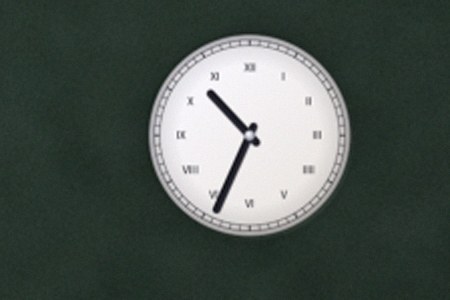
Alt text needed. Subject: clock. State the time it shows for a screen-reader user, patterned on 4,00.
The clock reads 10,34
